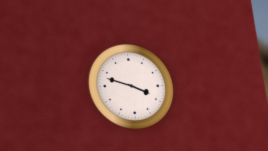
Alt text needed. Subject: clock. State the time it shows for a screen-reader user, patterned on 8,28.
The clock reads 3,48
